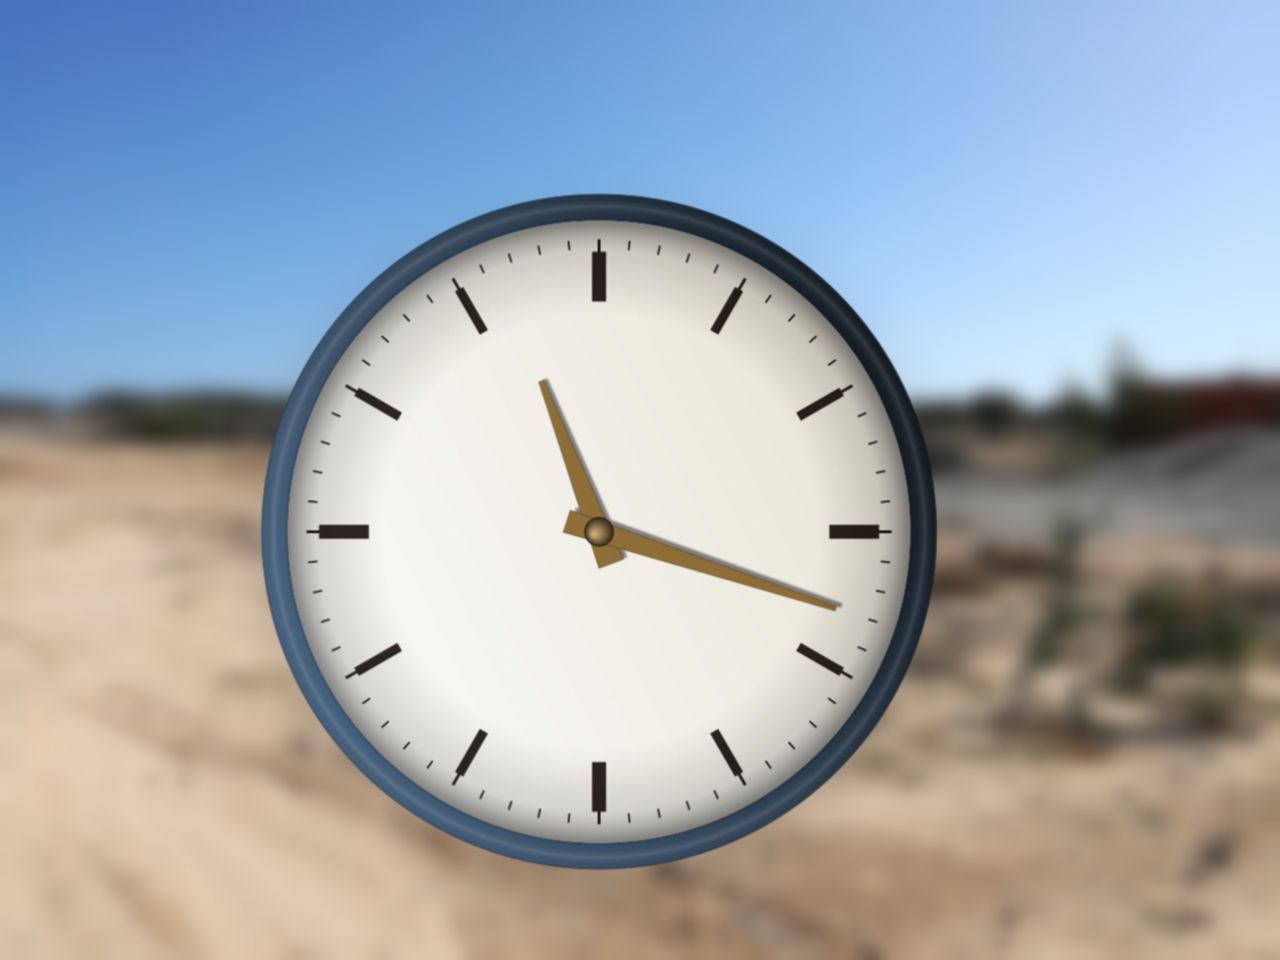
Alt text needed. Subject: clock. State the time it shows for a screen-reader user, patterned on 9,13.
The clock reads 11,18
